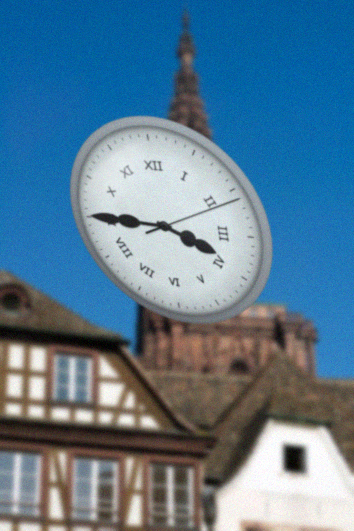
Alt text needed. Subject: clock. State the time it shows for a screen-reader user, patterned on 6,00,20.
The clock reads 3,45,11
